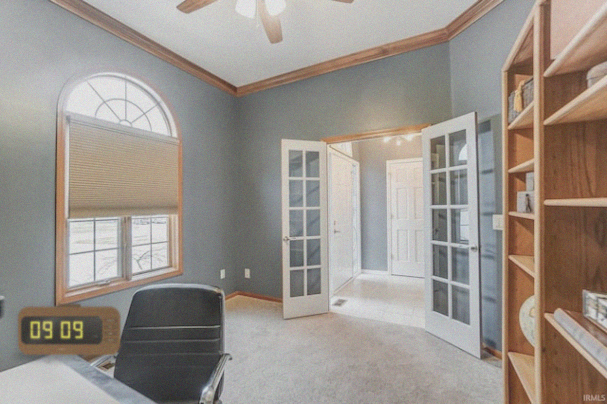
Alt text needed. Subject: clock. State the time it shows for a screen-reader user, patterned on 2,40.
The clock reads 9,09
